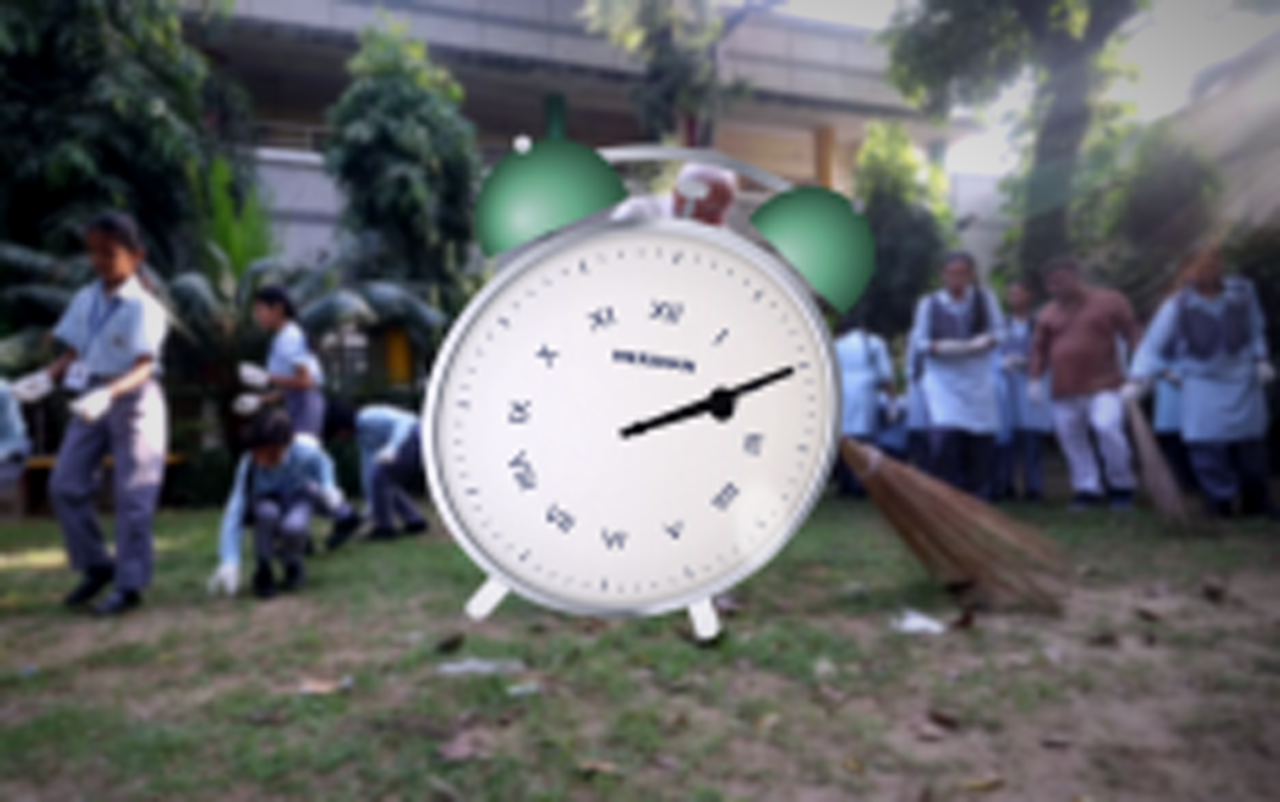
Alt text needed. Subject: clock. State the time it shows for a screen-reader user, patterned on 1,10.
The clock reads 2,10
